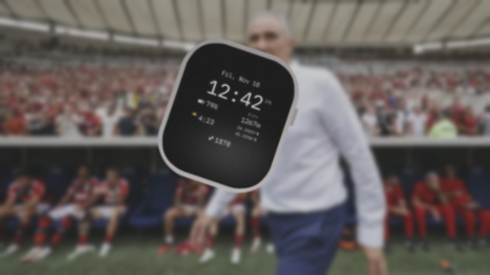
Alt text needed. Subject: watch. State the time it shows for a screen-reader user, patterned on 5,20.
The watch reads 12,42
